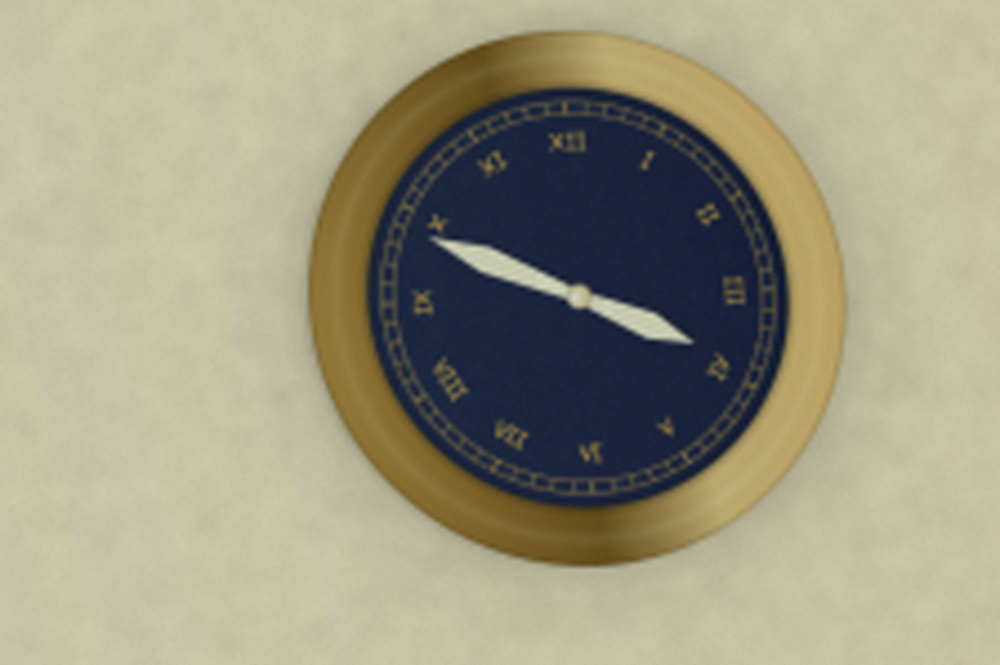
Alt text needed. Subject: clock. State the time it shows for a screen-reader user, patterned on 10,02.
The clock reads 3,49
